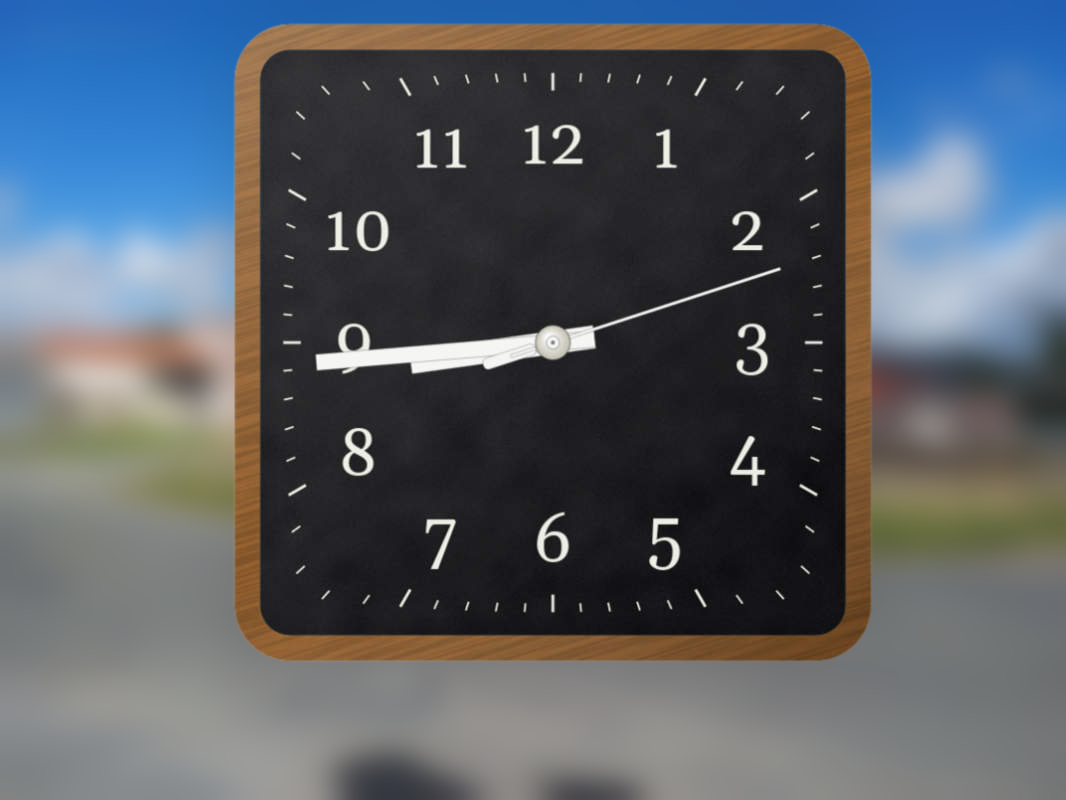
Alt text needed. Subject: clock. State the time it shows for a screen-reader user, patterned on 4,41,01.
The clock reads 8,44,12
